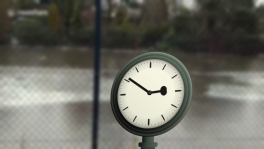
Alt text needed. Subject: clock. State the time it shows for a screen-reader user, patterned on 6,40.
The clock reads 2,51
